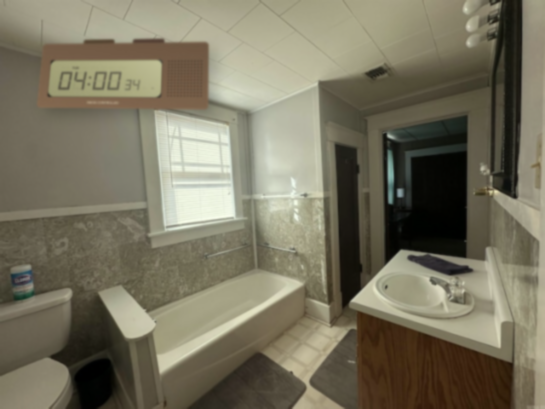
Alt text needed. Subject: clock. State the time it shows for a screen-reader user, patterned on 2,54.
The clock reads 4,00
